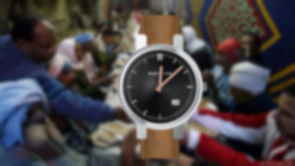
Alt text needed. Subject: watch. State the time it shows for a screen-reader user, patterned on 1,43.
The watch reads 12,08
